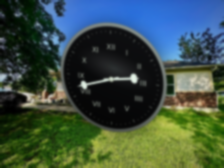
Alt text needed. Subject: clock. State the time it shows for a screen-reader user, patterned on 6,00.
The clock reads 2,42
